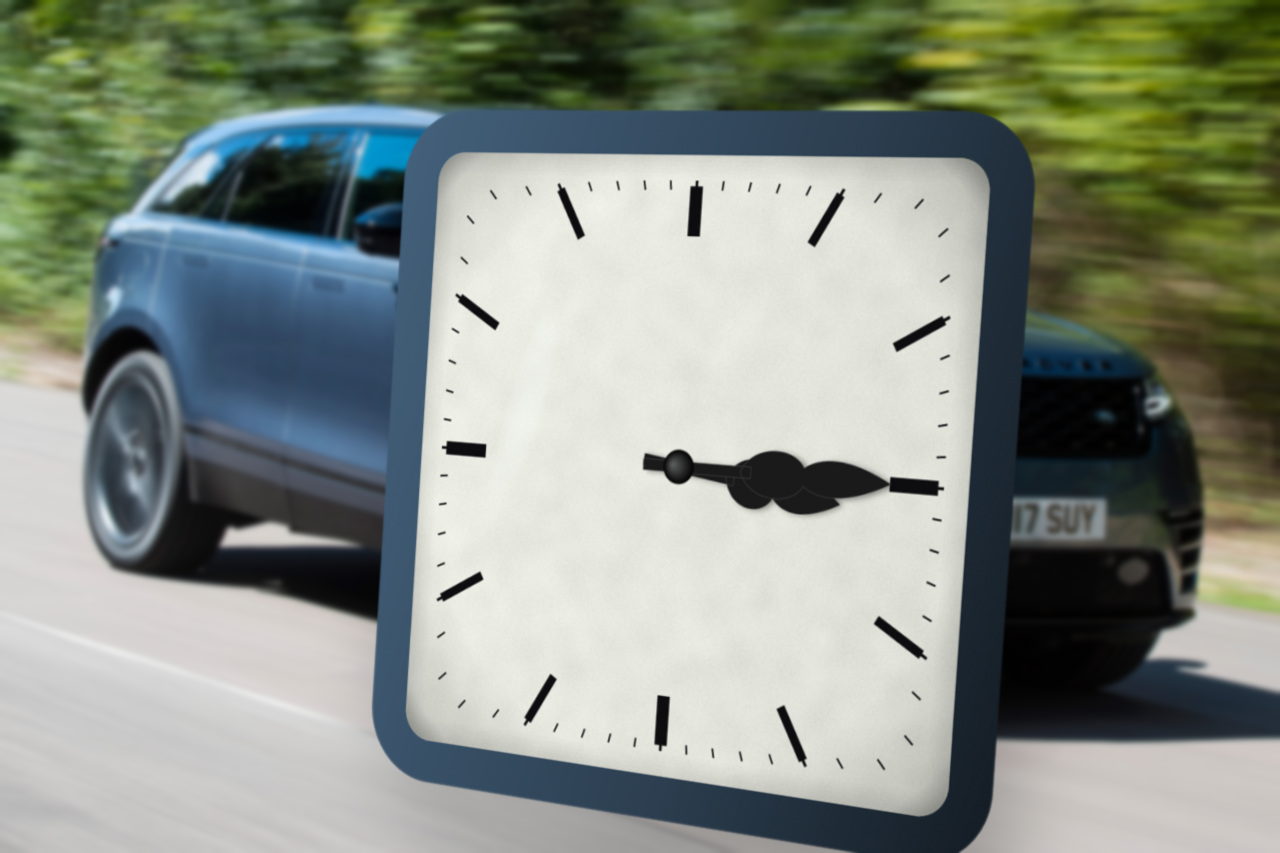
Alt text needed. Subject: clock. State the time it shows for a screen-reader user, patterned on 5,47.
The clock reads 3,15
